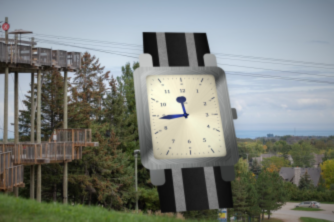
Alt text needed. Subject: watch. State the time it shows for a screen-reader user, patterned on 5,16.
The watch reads 11,44
